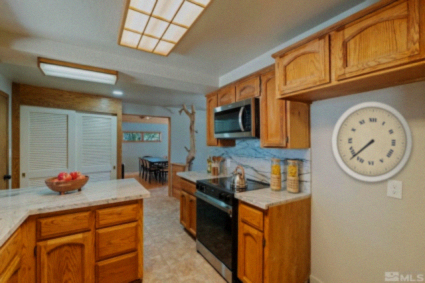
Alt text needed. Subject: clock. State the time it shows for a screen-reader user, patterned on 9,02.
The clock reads 7,38
